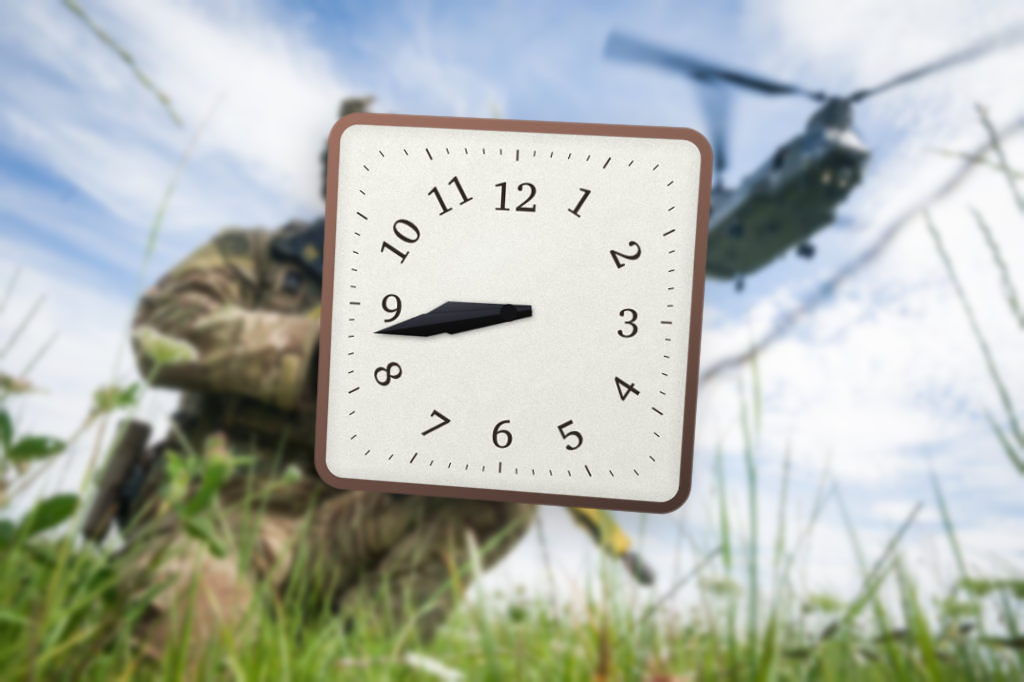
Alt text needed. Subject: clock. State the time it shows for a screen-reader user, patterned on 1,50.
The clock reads 8,43
